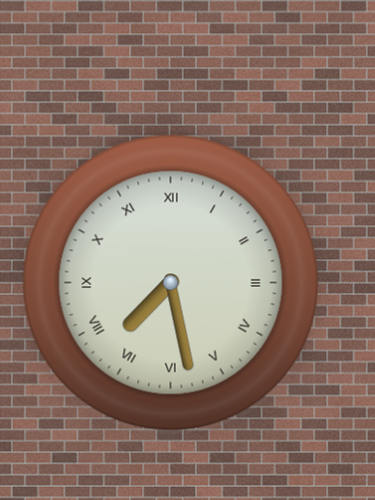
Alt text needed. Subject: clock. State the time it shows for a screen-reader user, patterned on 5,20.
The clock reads 7,28
